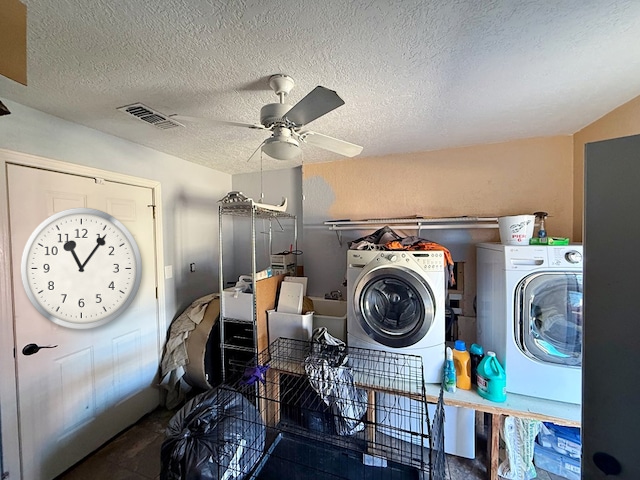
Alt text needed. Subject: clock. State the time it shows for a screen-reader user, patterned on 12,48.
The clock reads 11,06
